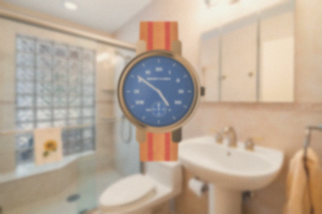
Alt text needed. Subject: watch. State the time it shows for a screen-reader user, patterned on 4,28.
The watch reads 4,51
